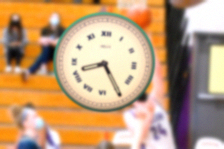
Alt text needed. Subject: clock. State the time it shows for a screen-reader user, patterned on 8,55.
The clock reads 8,25
